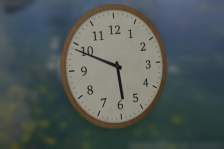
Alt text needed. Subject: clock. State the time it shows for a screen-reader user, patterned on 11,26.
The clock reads 5,49
